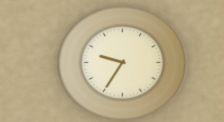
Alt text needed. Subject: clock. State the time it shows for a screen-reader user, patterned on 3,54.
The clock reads 9,35
